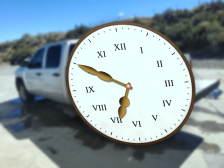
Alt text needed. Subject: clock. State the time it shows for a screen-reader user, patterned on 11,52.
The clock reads 6,50
